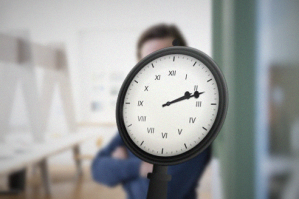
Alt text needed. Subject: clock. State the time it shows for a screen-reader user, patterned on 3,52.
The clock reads 2,12
